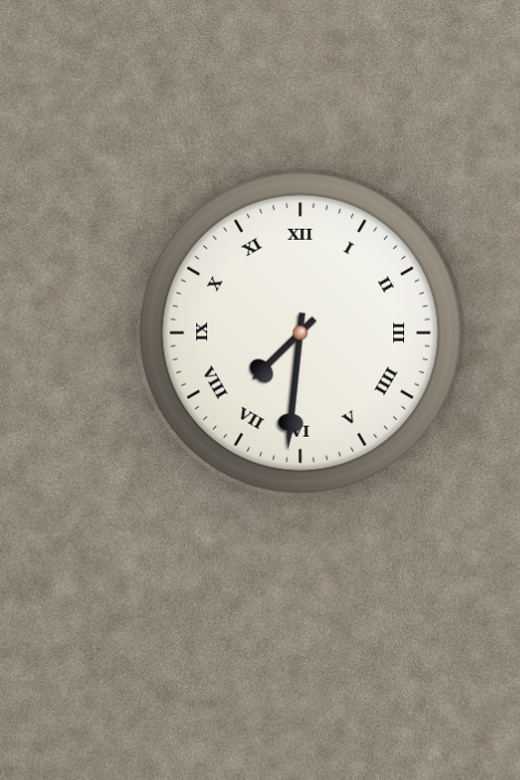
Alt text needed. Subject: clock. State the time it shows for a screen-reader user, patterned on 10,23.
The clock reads 7,31
